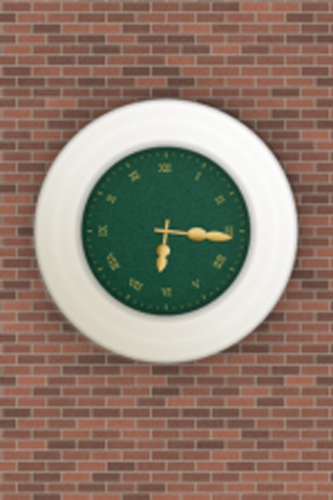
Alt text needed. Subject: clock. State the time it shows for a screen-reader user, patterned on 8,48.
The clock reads 6,16
